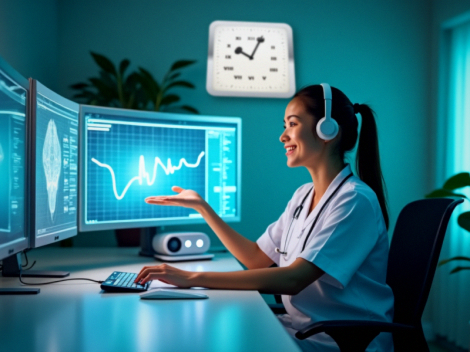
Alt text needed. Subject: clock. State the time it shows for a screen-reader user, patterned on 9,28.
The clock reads 10,04
